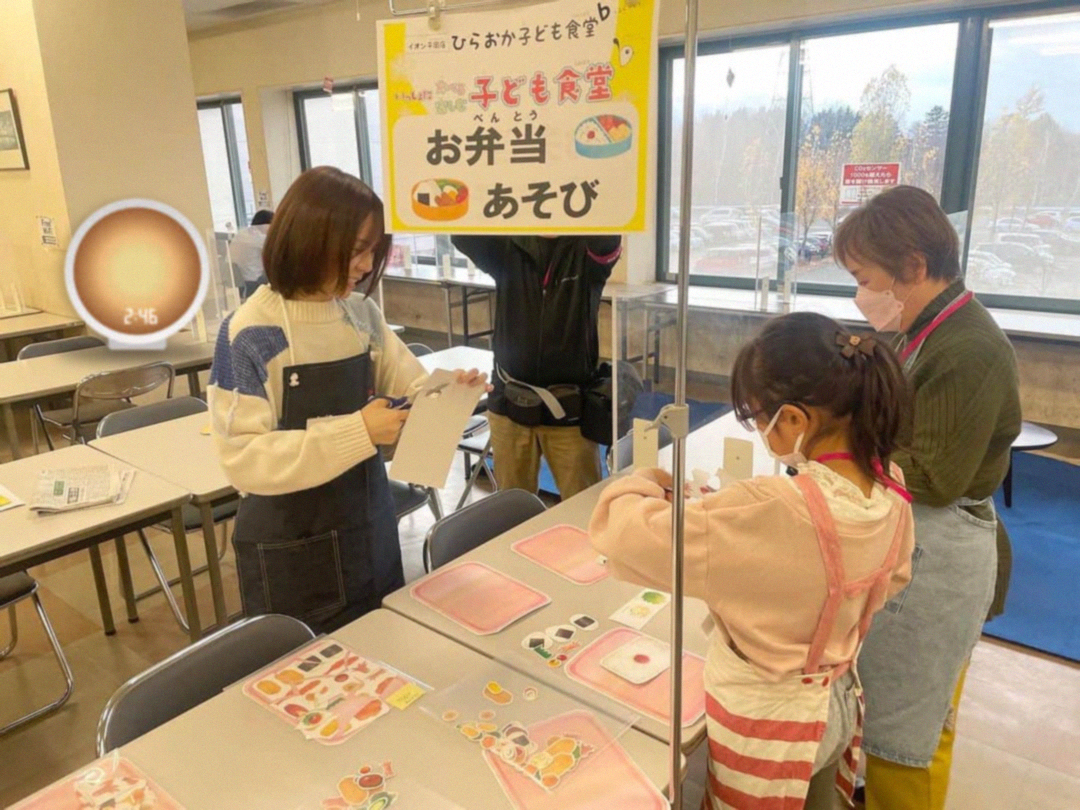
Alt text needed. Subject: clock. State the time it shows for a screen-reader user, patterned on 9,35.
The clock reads 2,46
